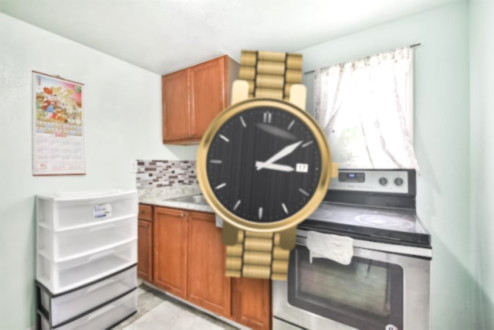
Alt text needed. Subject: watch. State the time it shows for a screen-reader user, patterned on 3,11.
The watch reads 3,09
